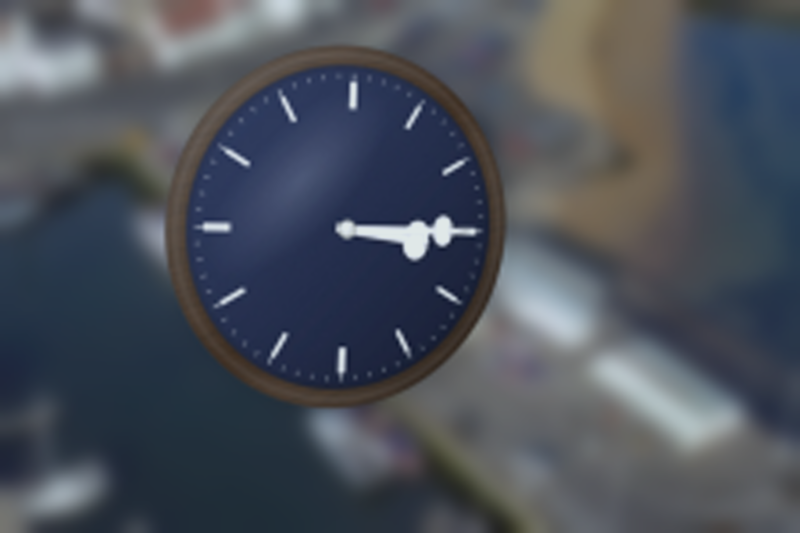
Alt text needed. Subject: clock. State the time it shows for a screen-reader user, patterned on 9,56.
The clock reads 3,15
